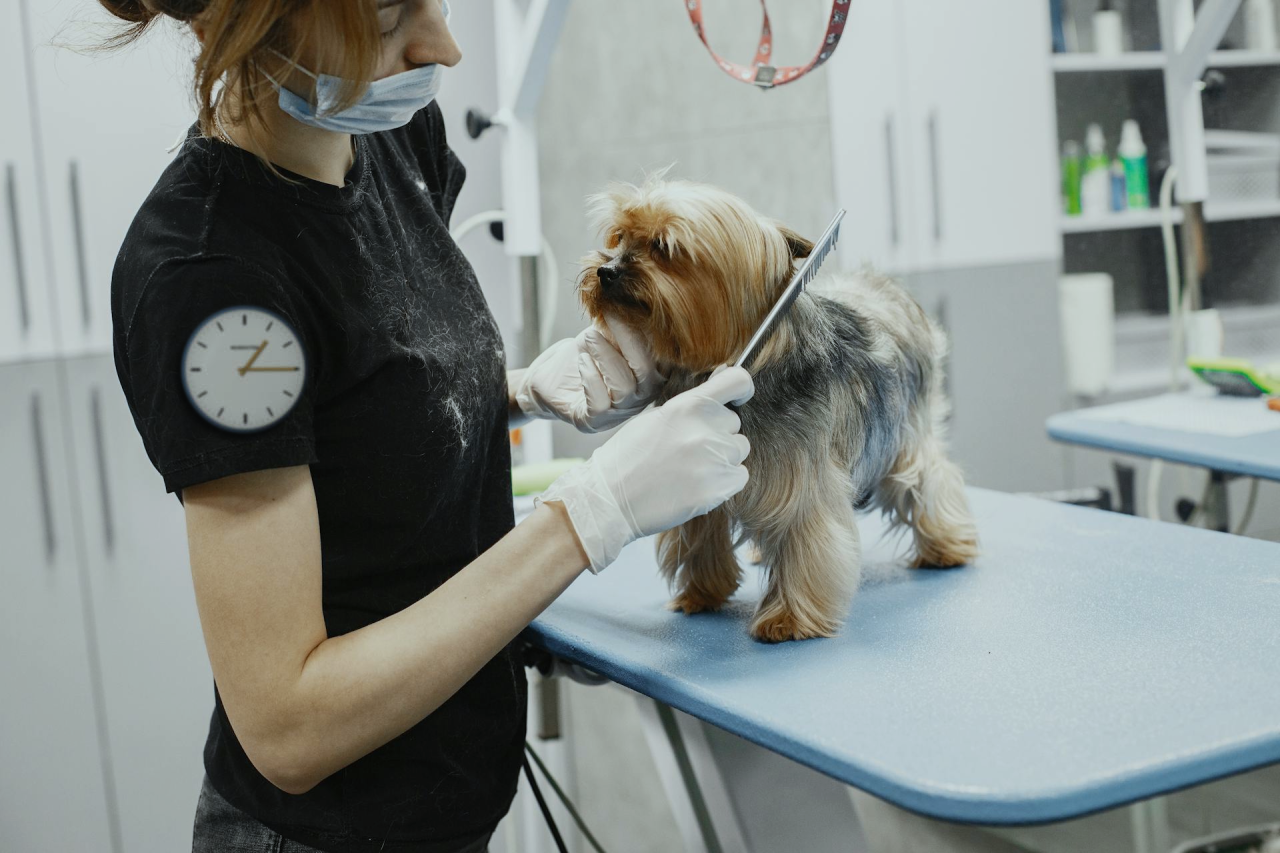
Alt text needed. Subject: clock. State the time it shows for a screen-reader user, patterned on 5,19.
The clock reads 1,15
